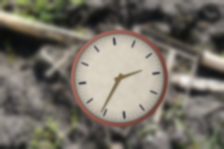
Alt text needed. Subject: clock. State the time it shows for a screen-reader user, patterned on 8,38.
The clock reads 2,36
